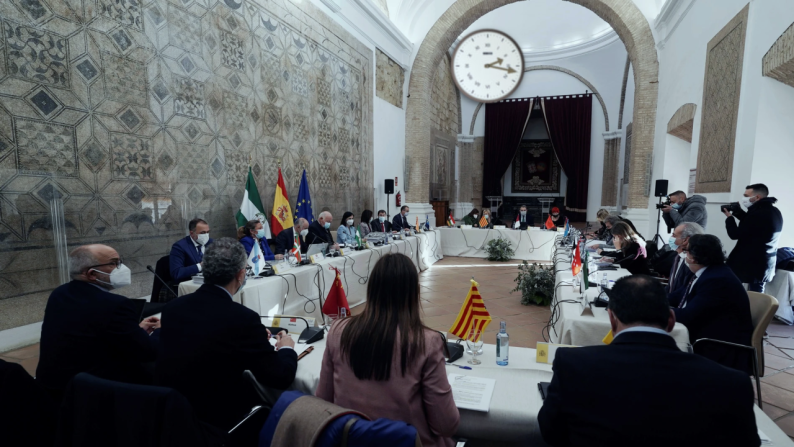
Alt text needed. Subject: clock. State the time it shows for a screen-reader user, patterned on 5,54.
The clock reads 2,17
